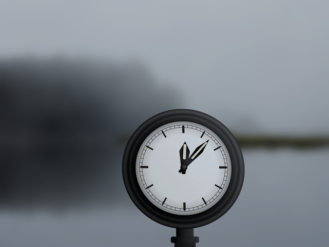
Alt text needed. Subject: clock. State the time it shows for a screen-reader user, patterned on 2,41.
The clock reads 12,07
